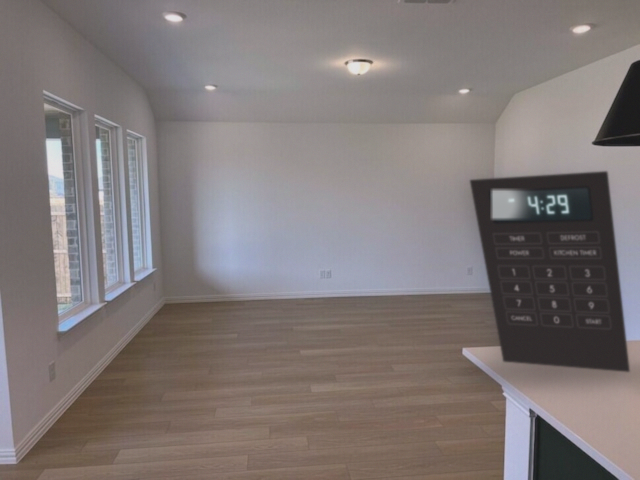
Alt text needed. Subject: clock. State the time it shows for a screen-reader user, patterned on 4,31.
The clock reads 4,29
